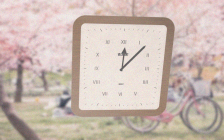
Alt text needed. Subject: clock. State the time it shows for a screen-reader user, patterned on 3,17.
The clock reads 12,07
